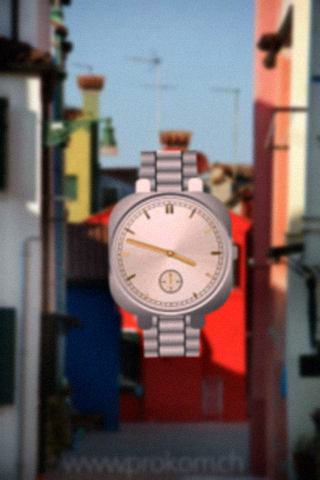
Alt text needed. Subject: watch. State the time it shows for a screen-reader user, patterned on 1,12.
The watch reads 3,48
